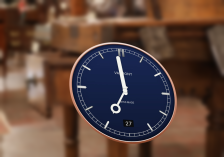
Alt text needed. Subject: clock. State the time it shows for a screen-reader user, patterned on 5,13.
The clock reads 6,59
